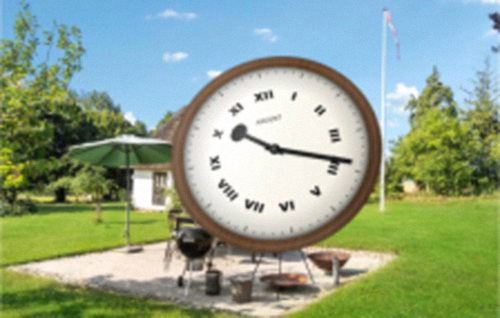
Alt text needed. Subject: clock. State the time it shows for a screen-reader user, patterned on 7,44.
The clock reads 10,19
